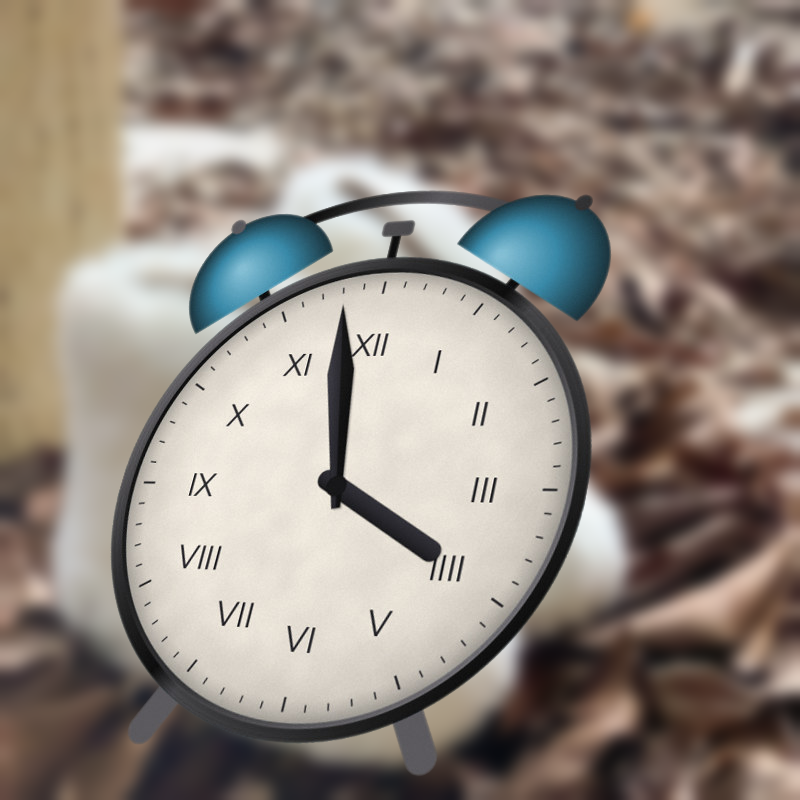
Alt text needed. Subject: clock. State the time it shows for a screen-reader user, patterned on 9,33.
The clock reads 3,58
